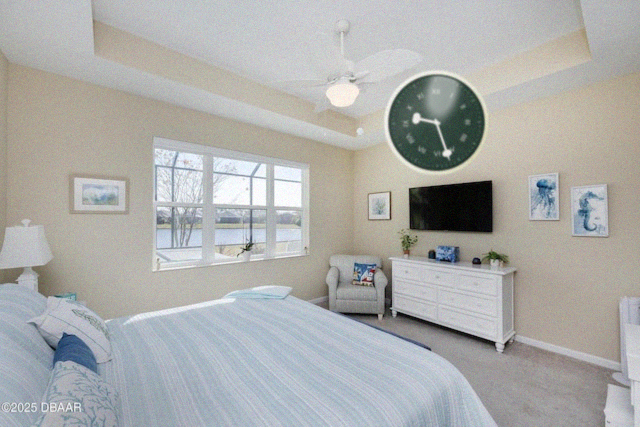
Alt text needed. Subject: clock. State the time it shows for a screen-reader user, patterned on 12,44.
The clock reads 9,27
